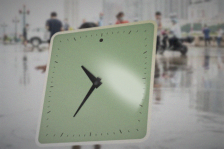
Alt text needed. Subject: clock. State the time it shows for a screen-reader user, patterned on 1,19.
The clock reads 10,35
